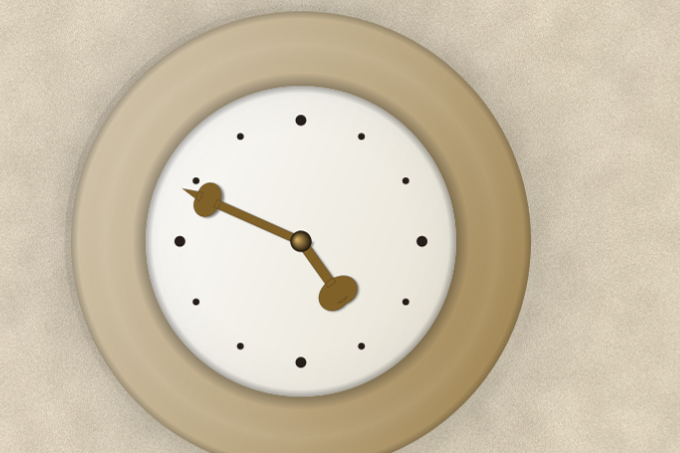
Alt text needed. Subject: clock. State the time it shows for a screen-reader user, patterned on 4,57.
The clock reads 4,49
